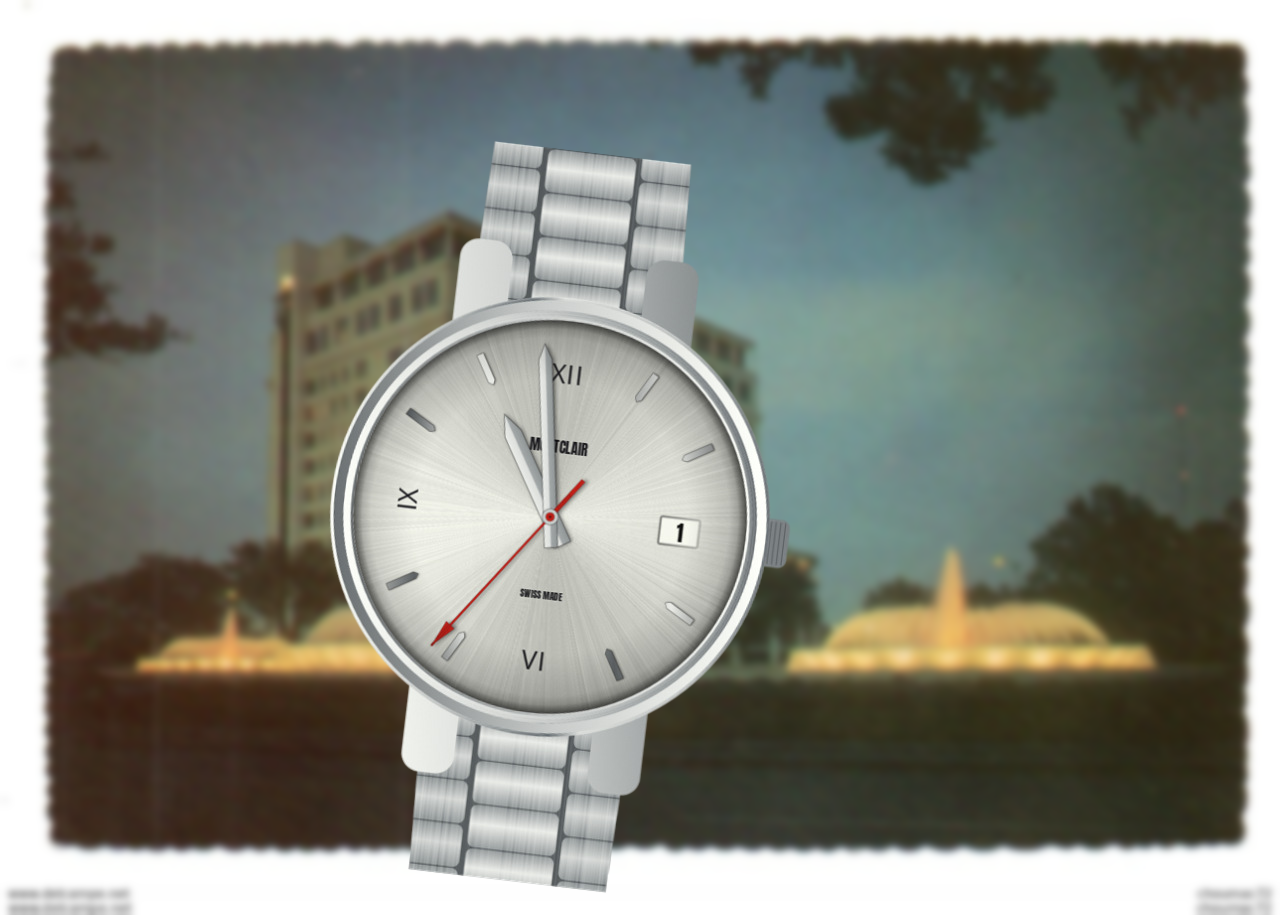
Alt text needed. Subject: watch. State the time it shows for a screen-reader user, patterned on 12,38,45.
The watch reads 10,58,36
